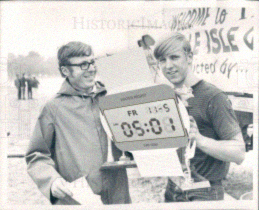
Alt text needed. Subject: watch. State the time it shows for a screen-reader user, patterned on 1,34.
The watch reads 5,01
